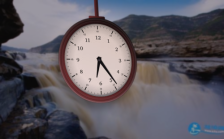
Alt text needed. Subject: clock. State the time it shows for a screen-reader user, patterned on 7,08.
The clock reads 6,24
